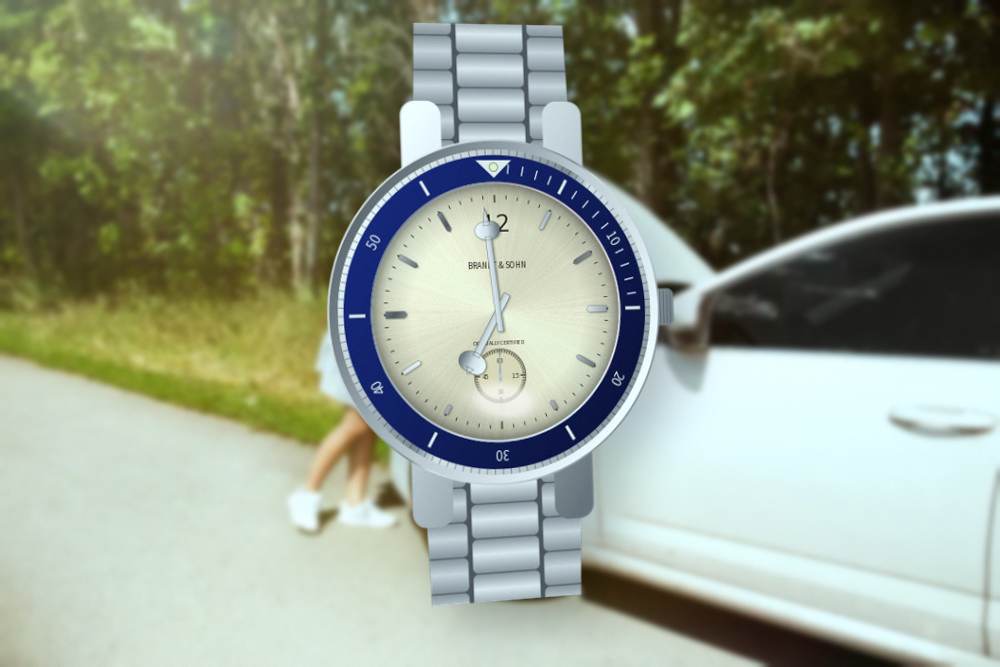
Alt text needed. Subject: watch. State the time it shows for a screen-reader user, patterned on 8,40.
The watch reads 6,59
